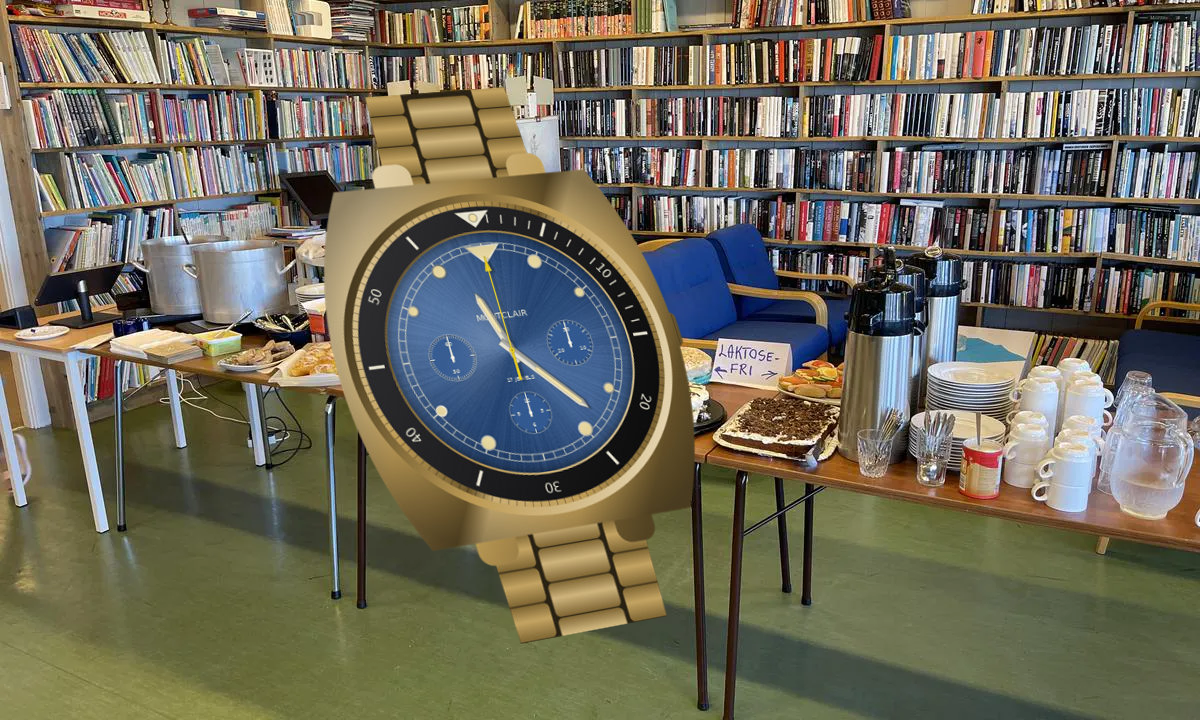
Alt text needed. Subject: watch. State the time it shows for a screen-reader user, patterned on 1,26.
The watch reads 11,23
